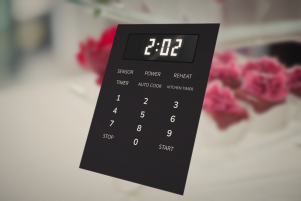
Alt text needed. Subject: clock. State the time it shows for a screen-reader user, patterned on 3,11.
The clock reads 2,02
